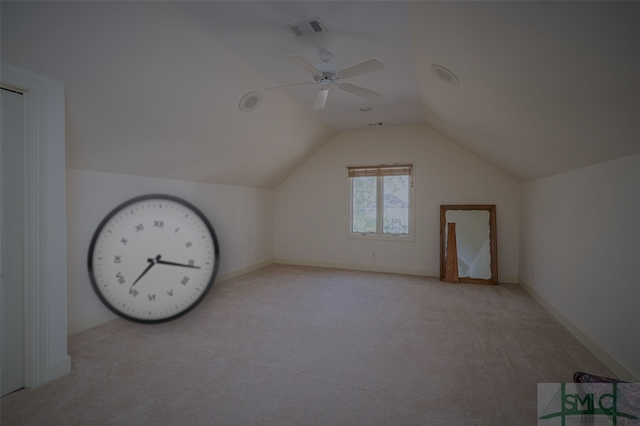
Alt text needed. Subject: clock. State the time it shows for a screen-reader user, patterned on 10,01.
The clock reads 7,16
